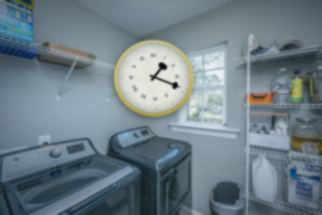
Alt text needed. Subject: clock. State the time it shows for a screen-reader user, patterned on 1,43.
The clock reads 1,19
